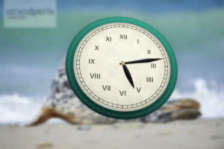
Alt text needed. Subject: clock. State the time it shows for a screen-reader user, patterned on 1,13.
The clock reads 5,13
